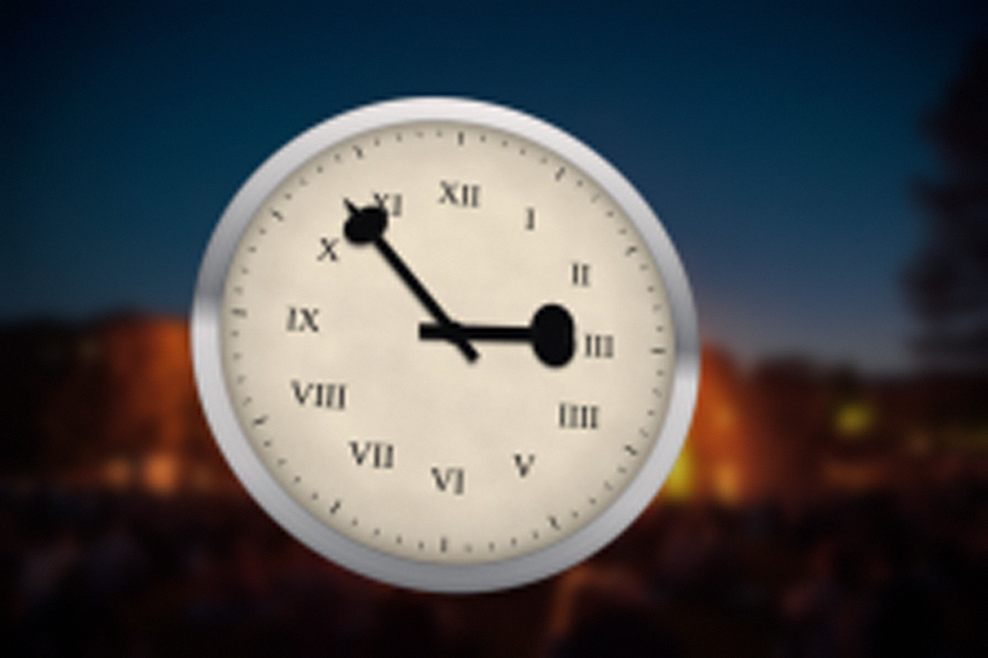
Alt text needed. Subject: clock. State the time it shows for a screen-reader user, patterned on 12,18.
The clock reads 2,53
